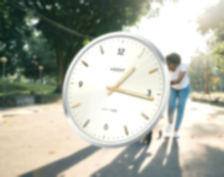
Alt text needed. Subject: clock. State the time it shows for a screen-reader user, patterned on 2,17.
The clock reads 1,16
